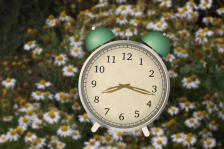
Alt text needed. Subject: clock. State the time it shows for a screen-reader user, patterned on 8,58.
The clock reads 8,17
